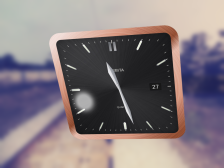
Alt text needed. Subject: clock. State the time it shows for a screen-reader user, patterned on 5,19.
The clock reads 11,28
